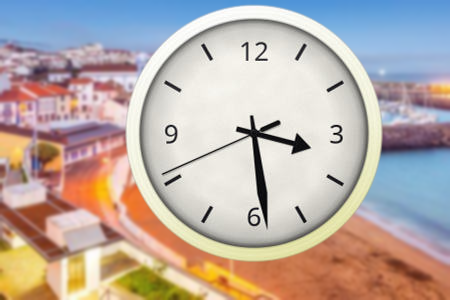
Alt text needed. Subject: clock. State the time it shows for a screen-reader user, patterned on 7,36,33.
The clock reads 3,28,41
